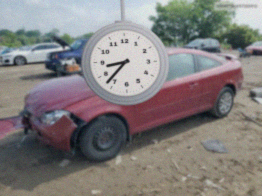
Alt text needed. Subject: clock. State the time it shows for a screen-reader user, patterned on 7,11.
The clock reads 8,37
